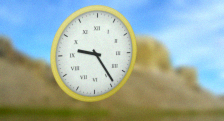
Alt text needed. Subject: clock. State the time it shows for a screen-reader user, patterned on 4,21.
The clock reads 9,24
